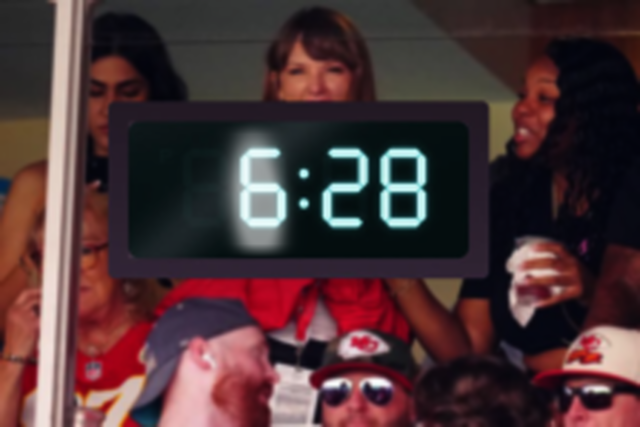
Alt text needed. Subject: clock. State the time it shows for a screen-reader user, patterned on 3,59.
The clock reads 6,28
